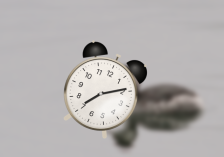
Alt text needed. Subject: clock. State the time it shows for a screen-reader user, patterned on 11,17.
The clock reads 7,09
